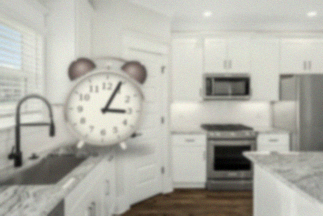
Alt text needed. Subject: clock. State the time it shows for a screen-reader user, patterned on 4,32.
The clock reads 3,04
